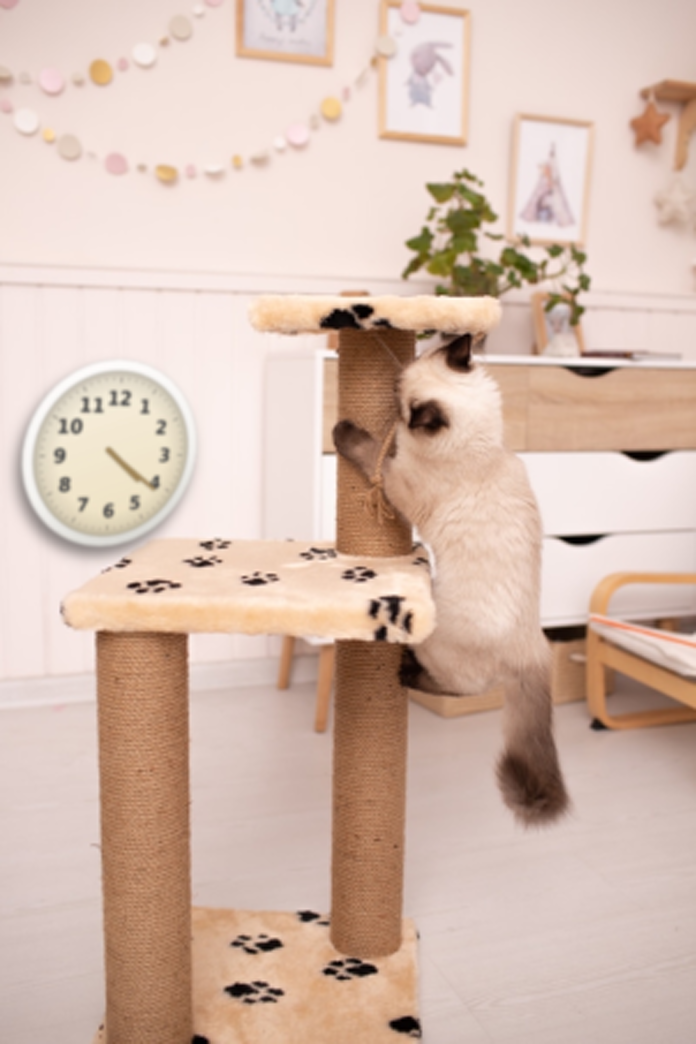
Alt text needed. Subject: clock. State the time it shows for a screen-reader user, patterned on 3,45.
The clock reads 4,21
